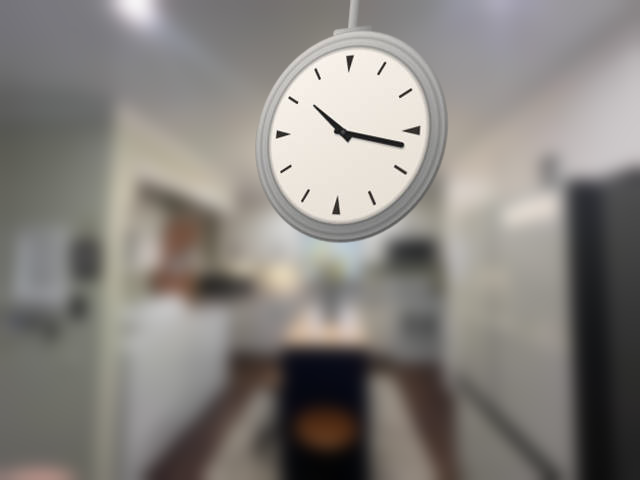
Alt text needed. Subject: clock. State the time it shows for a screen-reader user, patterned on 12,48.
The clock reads 10,17
